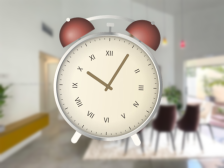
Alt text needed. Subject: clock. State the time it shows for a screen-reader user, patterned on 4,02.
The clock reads 10,05
